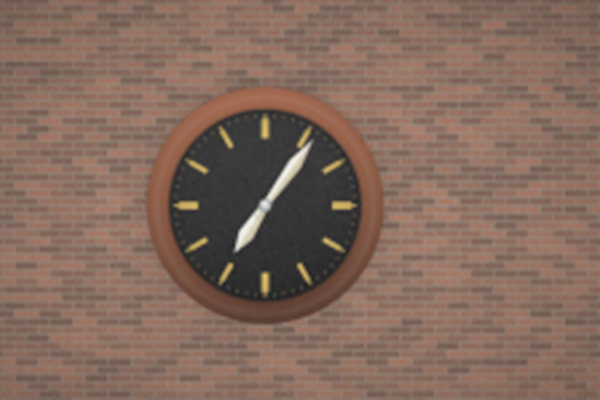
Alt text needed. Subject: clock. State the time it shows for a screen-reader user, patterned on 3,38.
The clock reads 7,06
